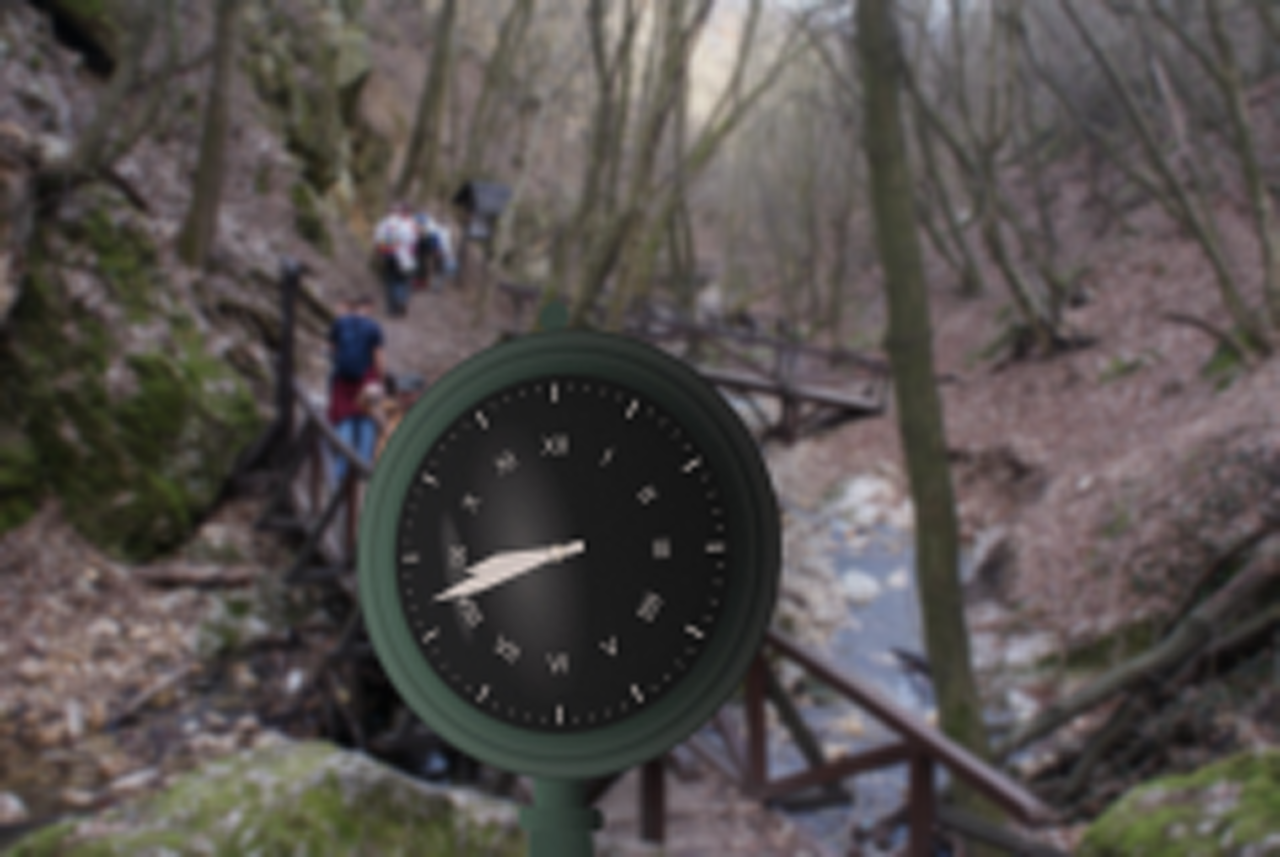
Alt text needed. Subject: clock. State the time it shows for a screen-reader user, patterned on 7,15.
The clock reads 8,42
